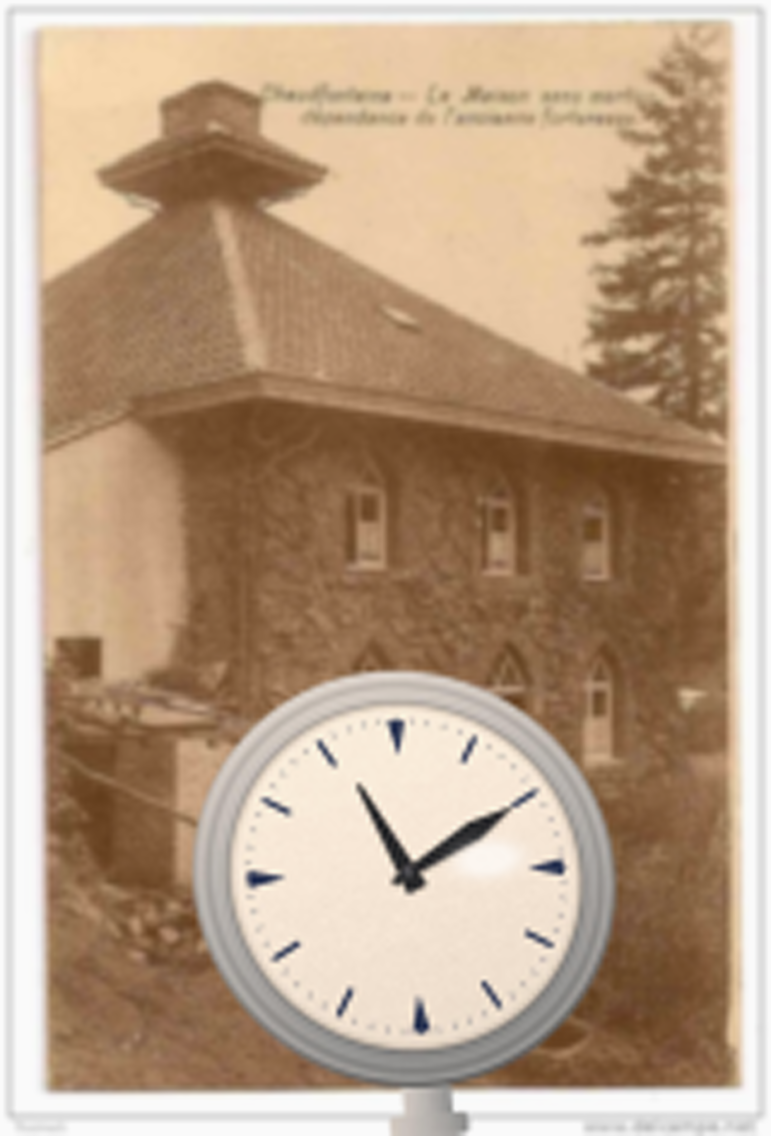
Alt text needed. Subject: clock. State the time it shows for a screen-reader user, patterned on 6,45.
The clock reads 11,10
